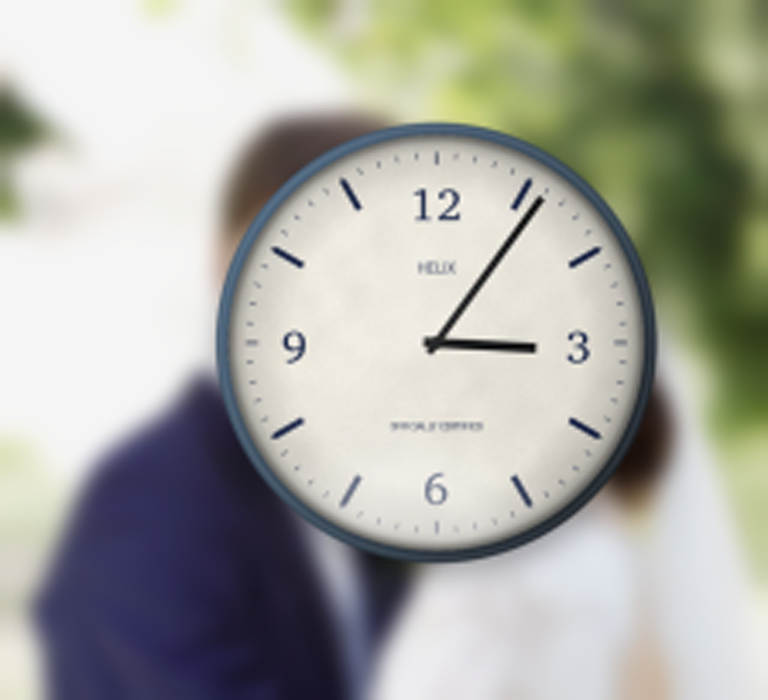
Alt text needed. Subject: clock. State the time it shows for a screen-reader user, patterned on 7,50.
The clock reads 3,06
